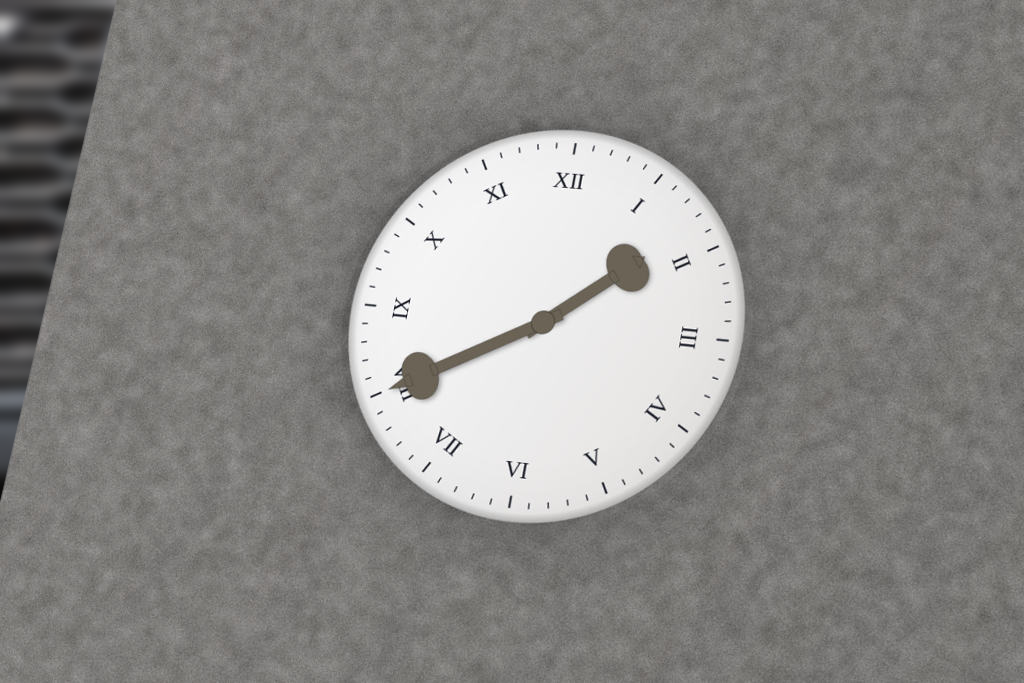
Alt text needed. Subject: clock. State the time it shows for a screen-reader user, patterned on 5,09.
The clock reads 1,40
